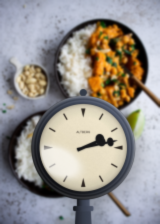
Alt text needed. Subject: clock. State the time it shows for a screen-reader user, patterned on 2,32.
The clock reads 2,13
